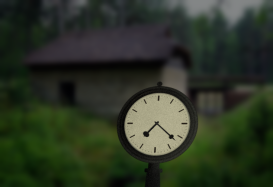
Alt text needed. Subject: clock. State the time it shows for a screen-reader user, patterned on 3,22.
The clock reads 7,22
